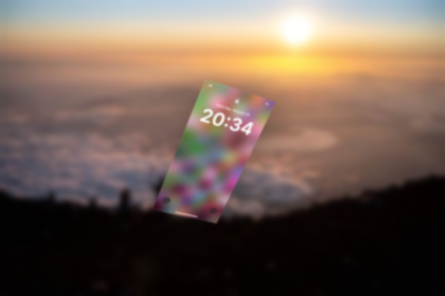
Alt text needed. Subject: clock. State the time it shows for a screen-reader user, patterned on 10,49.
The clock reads 20,34
